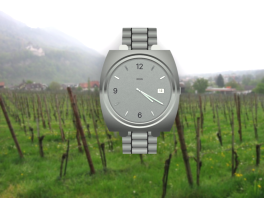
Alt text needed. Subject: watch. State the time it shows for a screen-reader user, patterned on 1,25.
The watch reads 4,20
